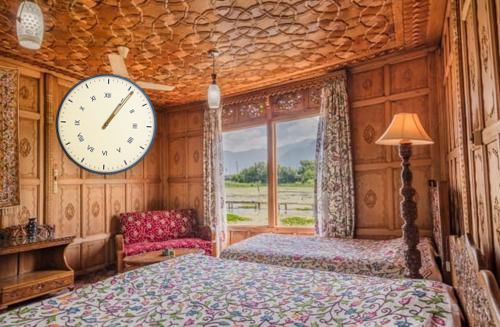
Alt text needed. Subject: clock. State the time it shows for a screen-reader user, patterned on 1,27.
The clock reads 1,06
